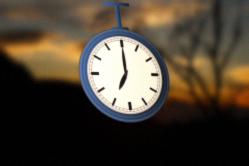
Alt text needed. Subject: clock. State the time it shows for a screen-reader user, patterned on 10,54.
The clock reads 7,00
